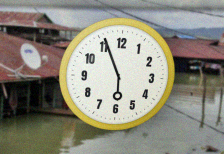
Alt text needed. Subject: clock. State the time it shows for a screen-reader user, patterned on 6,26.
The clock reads 5,56
